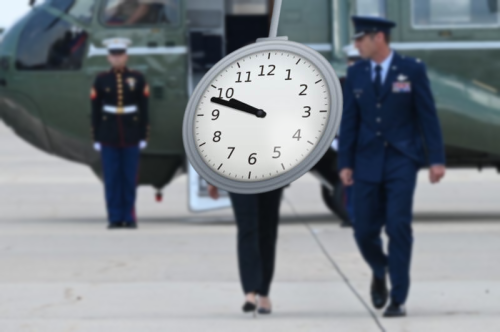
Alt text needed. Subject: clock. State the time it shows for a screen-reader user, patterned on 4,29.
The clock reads 9,48
